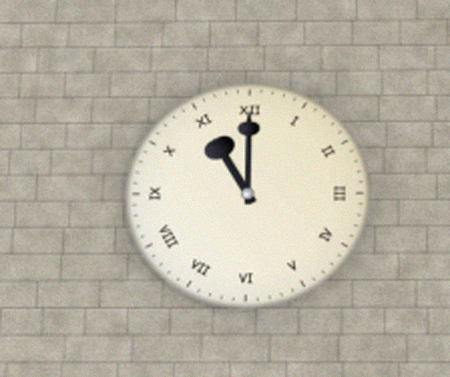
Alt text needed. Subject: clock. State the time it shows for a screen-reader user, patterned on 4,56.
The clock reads 11,00
